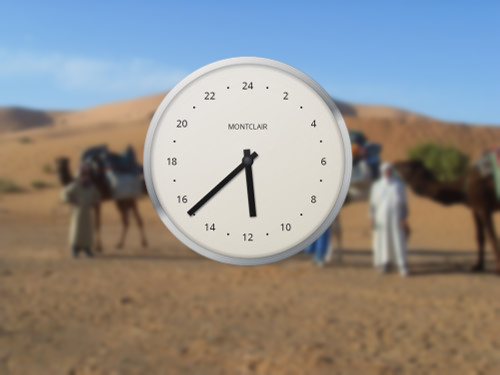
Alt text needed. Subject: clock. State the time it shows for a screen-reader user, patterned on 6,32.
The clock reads 11,38
